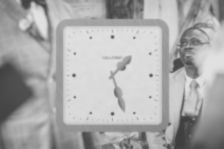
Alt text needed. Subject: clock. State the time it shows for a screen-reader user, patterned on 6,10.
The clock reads 1,27
